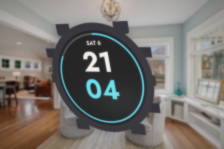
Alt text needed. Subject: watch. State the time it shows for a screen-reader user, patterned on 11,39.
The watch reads 21,04
